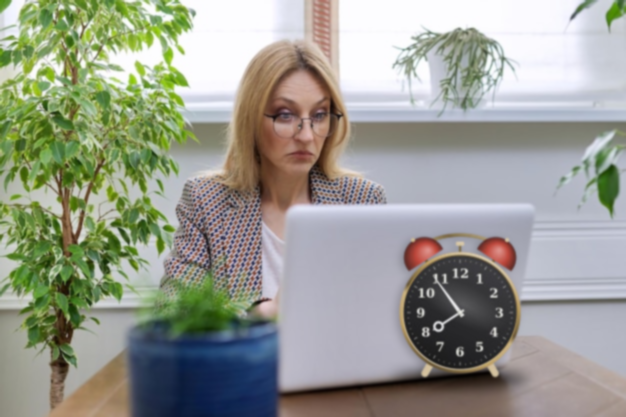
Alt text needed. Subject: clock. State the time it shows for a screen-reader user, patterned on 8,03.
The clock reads 7,54
